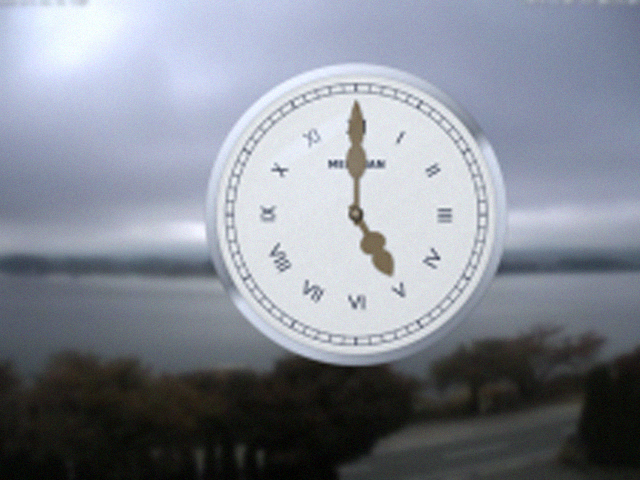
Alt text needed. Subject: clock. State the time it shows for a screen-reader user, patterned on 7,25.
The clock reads 5,00
